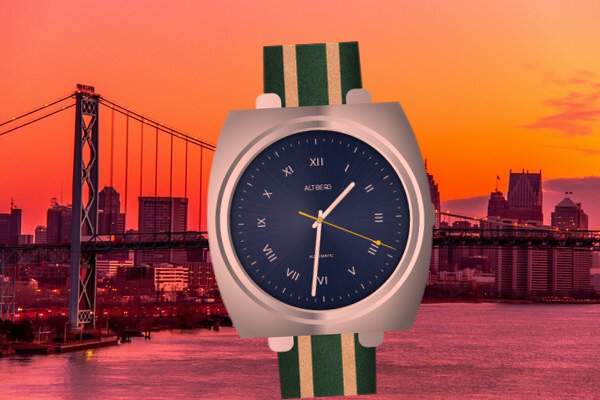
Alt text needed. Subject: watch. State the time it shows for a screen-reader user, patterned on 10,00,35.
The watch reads 1,31,19
